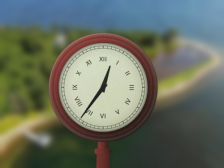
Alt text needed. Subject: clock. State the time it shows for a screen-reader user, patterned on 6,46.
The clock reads 12,36
